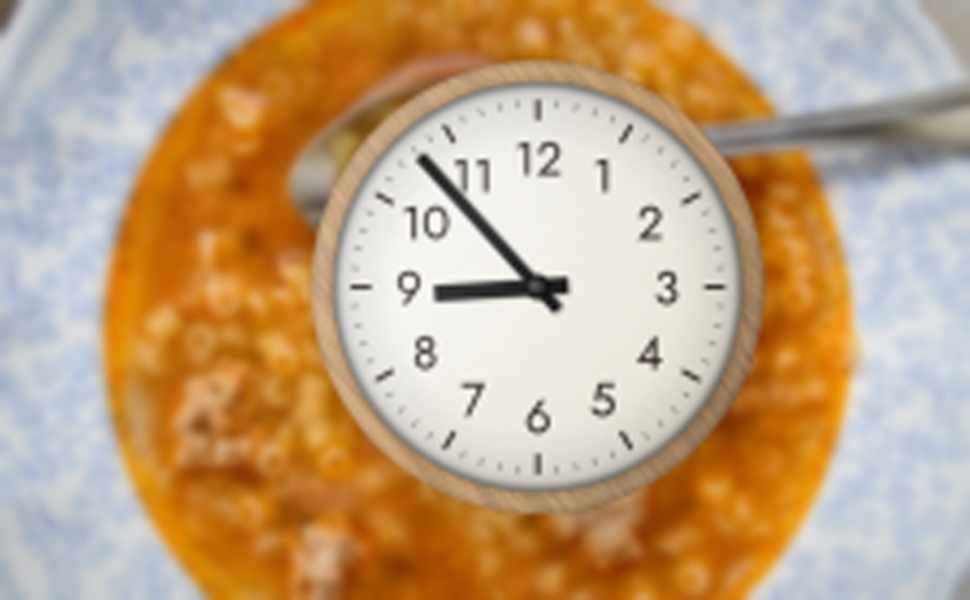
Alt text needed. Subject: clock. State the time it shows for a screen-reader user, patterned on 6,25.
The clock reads 8,53
